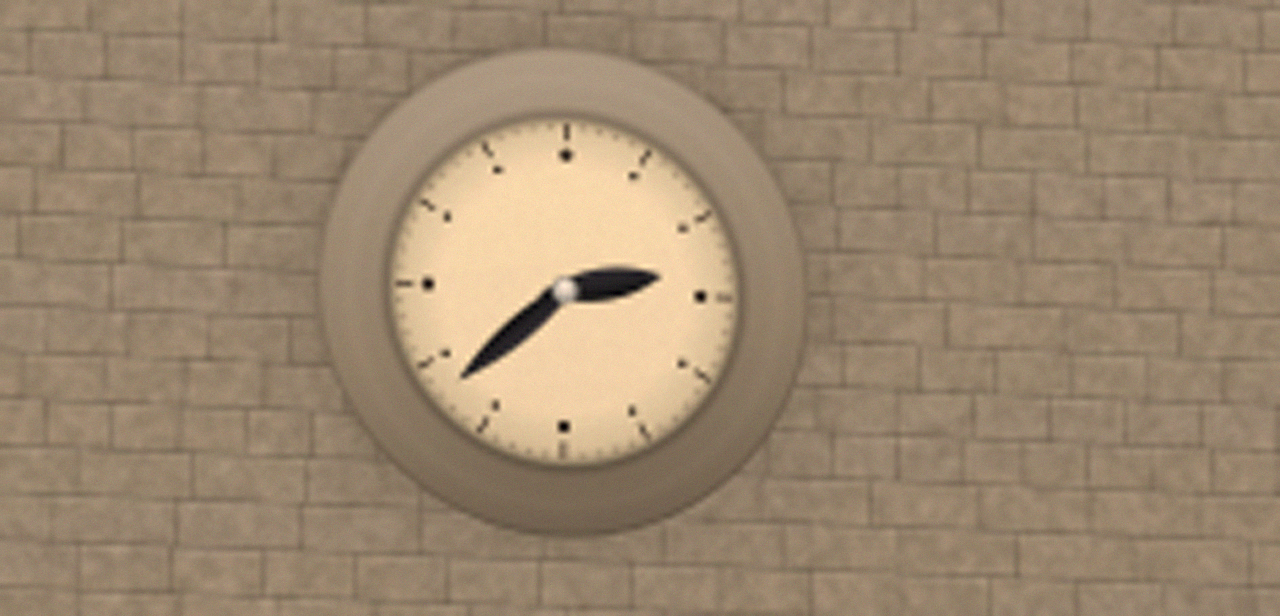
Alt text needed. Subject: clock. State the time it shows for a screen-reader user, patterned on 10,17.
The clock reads 2,38
